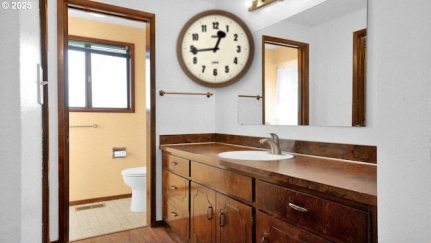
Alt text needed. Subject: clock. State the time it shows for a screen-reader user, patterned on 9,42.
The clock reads 12,44
